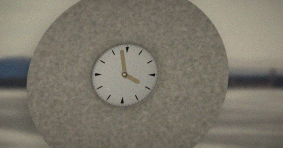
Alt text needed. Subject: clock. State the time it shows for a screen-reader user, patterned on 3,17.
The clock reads 3,58
